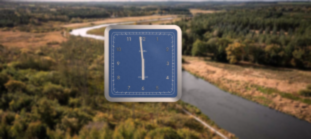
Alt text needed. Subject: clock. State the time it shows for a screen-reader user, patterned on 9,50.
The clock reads 5,59
